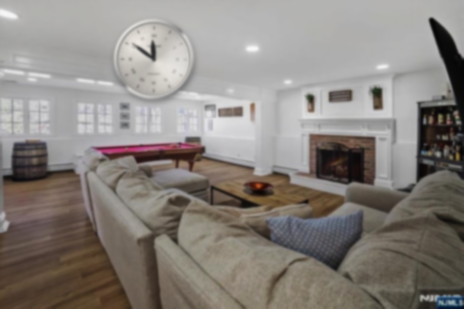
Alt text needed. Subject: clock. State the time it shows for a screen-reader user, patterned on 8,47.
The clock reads 11,51
